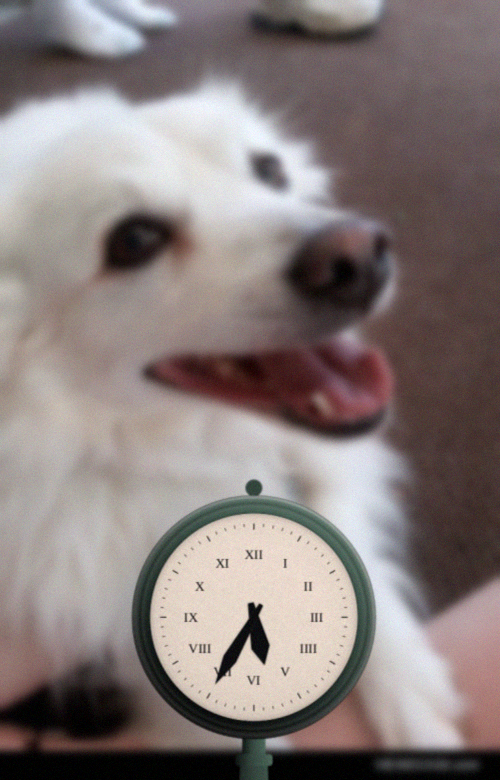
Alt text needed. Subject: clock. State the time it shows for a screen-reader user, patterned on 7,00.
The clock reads 5,35
